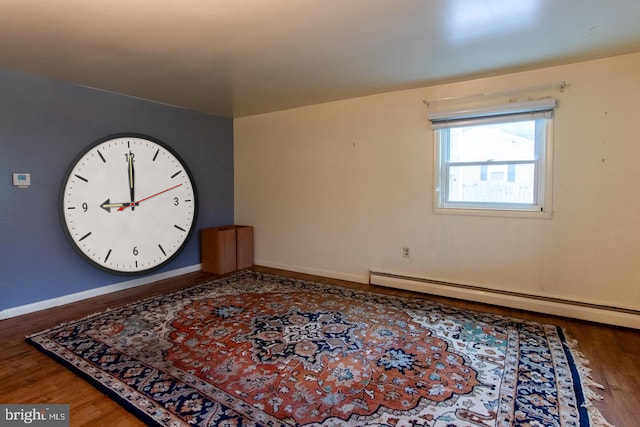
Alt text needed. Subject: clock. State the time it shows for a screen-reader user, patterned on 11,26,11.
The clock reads 9,00,12
